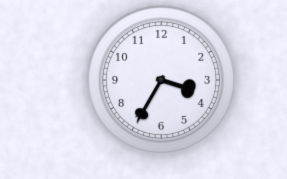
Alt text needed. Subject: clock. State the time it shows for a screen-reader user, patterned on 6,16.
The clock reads 3,35
